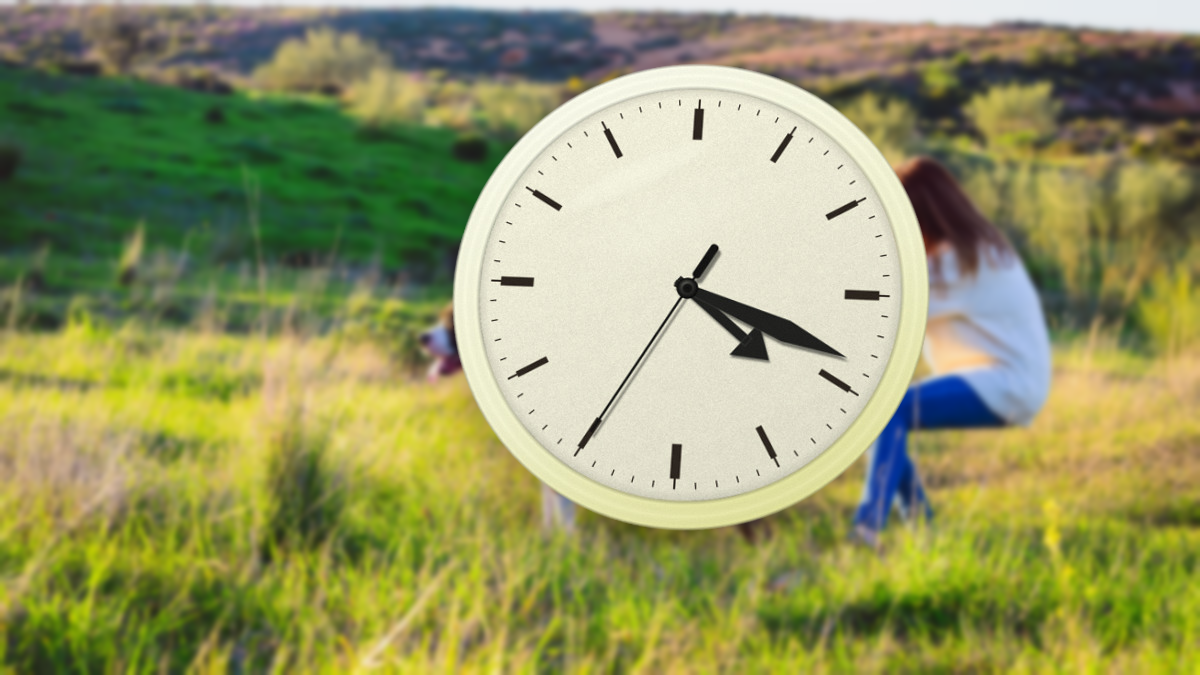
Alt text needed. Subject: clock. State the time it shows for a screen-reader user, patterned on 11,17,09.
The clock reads 4,18,35
